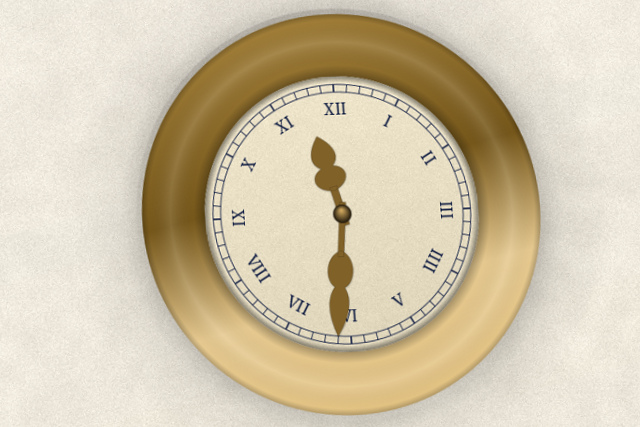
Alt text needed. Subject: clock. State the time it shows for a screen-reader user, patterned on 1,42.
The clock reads 11,31
